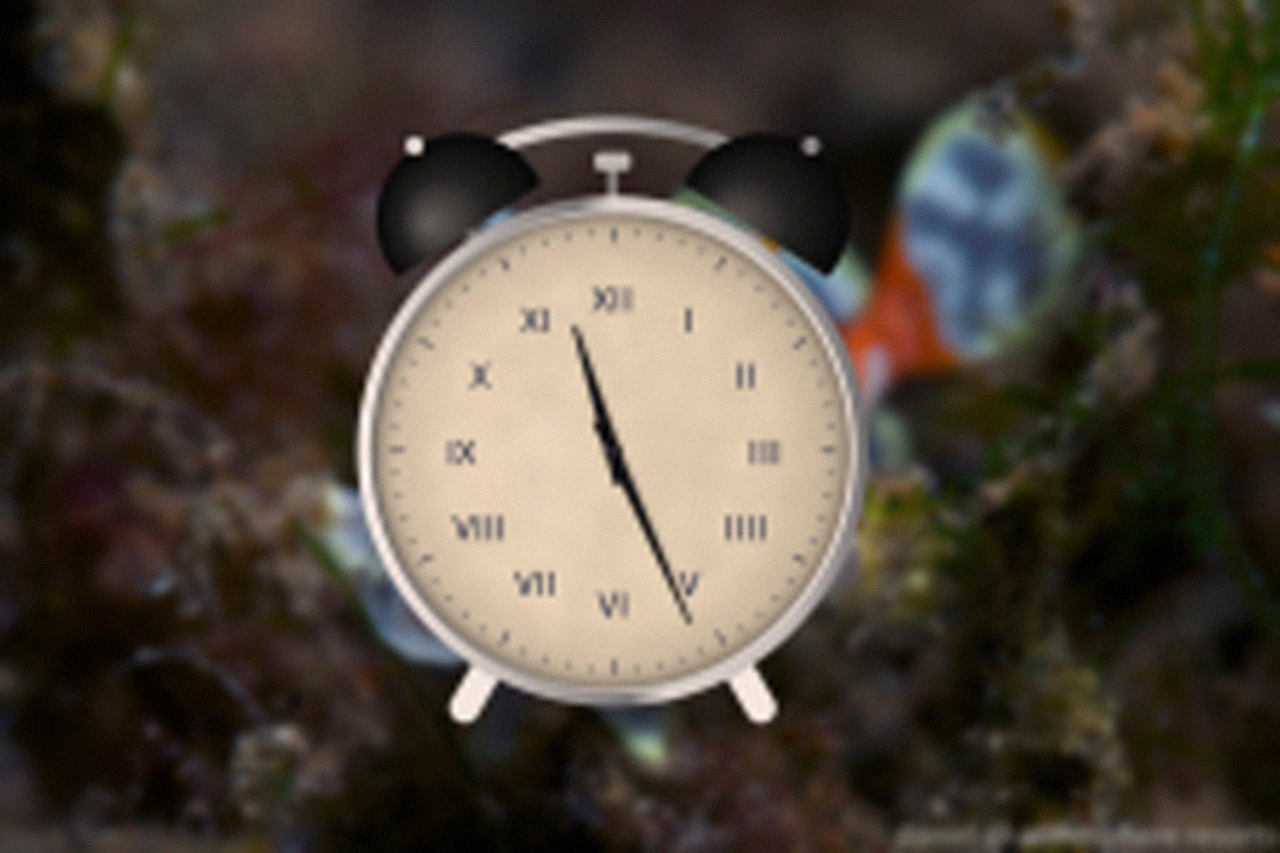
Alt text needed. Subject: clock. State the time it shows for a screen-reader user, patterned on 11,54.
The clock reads 11,26
